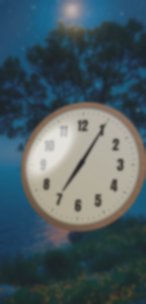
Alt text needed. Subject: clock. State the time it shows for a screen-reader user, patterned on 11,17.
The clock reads 7,05
